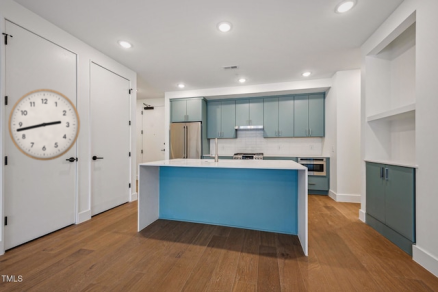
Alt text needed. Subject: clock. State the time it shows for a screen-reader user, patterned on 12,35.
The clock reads 2,43
